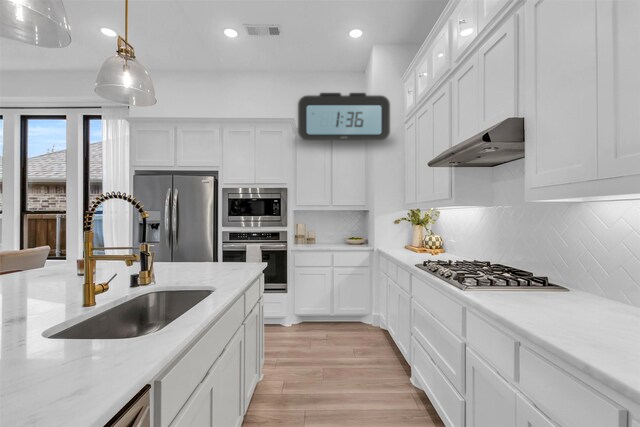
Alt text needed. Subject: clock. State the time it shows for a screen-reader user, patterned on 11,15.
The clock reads 1,36
